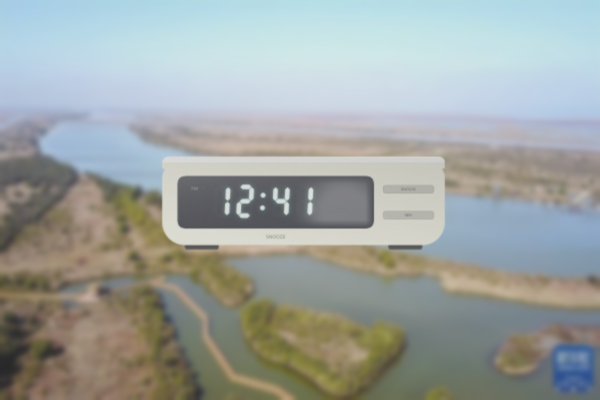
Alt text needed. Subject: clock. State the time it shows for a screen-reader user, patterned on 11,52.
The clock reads 12,41
